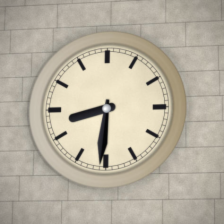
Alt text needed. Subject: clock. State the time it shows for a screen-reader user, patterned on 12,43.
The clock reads 8,31
